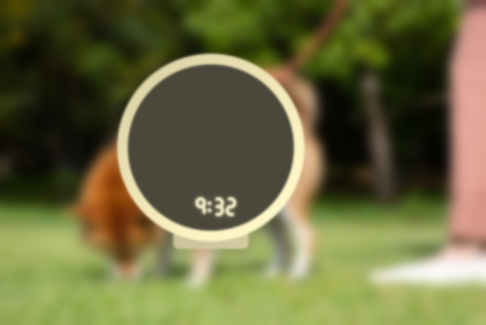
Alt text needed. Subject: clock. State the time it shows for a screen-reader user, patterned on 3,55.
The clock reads 9,32
